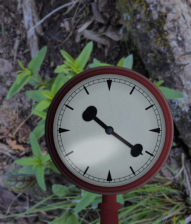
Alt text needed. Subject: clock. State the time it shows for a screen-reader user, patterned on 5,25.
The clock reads 10,21
